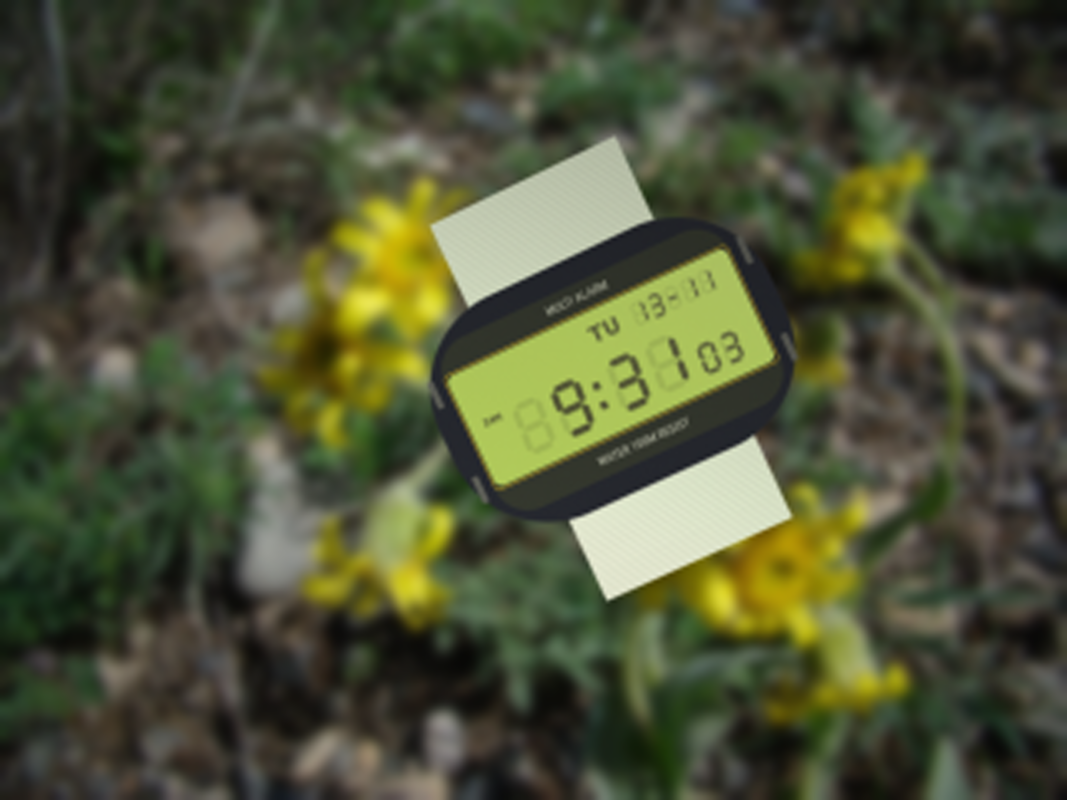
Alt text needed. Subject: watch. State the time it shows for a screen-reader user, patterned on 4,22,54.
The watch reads 9,31,03
